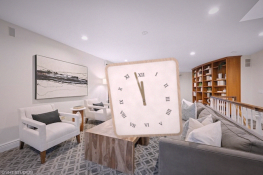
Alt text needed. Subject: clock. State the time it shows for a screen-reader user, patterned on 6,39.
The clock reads 11,58
